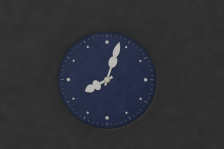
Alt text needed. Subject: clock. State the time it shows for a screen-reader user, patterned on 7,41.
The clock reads 8,03
